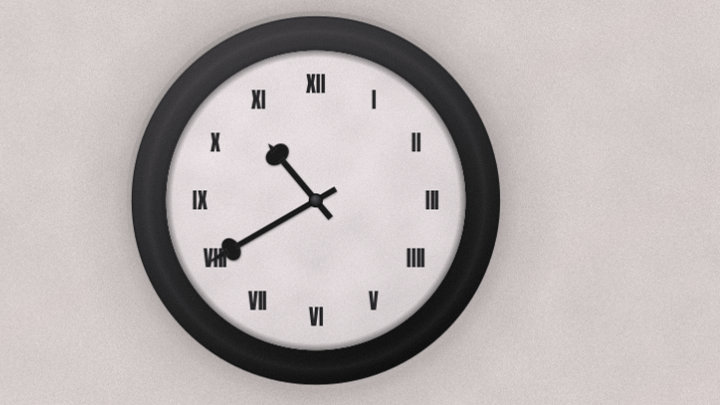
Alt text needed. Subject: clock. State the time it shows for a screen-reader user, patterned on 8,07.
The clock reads 10,40
